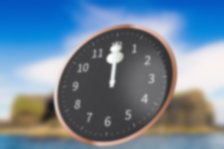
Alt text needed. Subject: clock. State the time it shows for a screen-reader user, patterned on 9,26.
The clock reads 12,00
